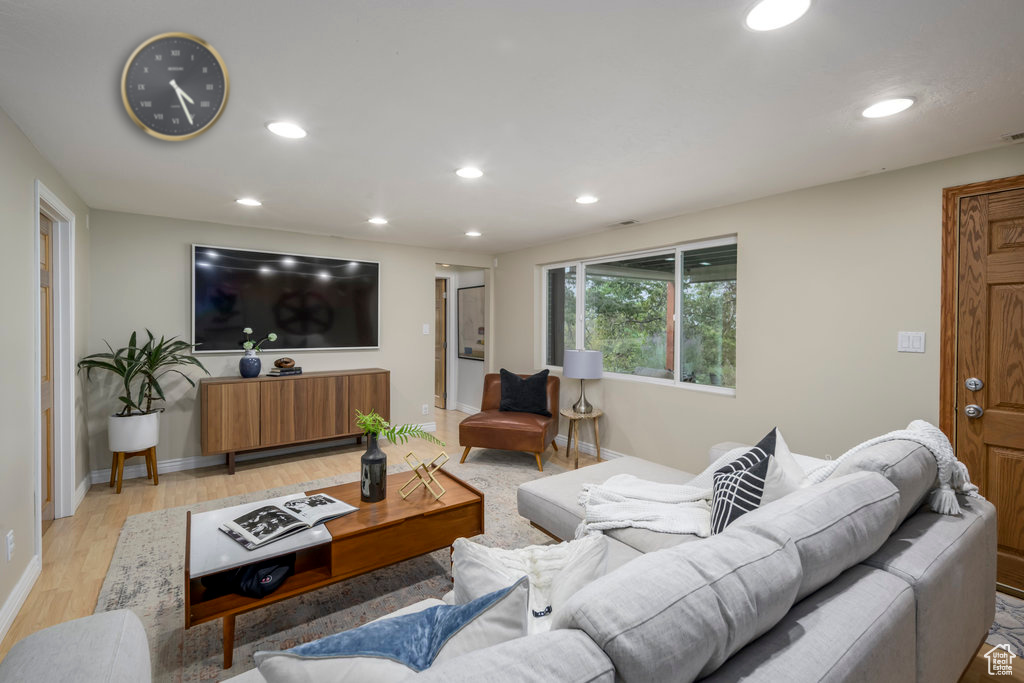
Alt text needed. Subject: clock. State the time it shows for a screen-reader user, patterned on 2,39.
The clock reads 4,26
